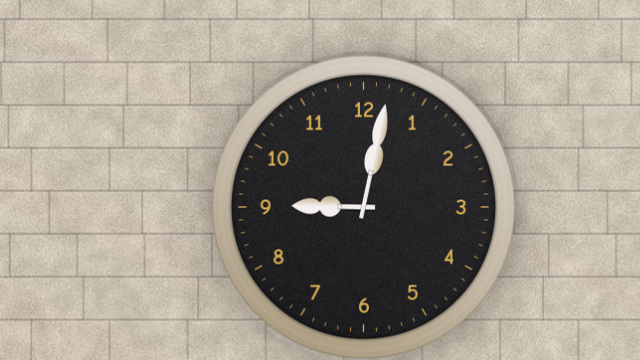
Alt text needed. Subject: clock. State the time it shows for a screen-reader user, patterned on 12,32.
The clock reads 9,02
